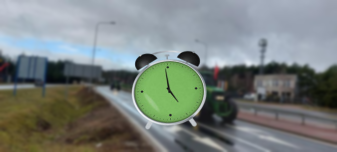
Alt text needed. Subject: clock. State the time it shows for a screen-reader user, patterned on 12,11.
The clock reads 4,59
